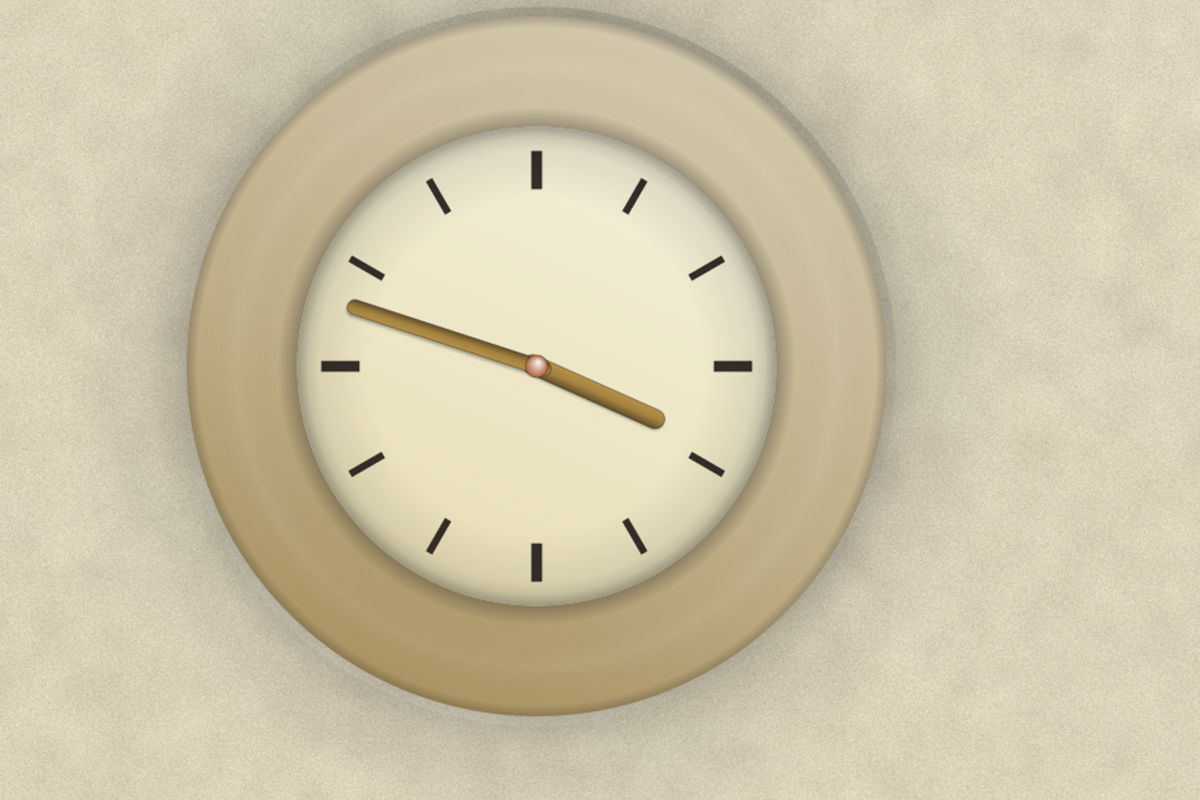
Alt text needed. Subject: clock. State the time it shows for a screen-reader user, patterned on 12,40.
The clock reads 3,48
